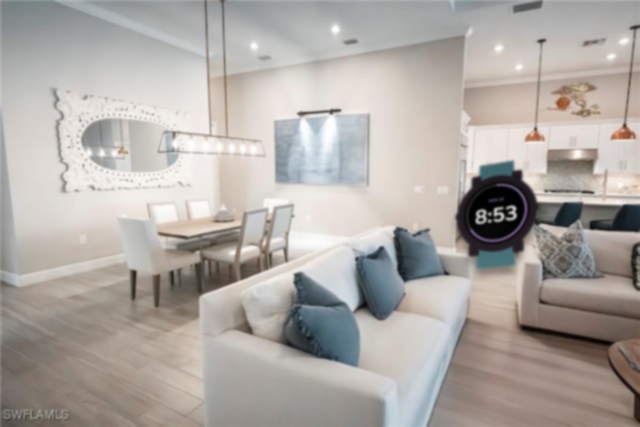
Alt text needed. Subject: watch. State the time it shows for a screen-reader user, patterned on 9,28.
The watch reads 8,53
